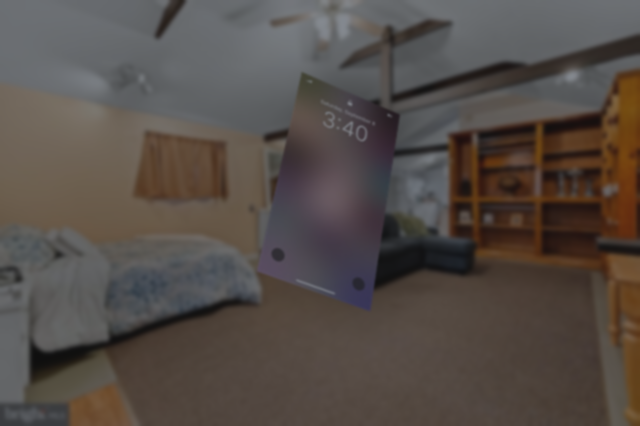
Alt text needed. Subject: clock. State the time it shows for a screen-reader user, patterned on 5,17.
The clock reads 3,40
